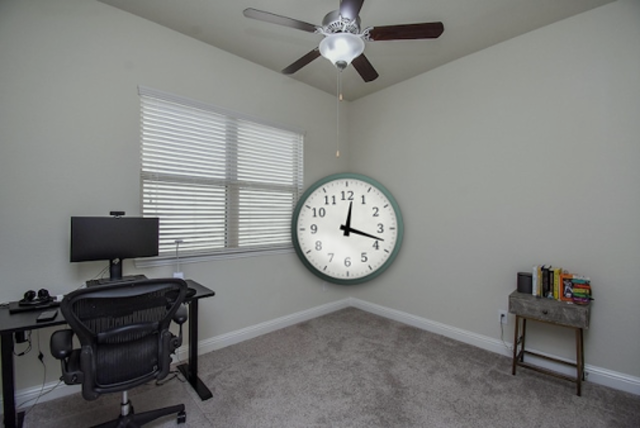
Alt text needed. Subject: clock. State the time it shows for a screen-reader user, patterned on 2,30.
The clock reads 12,18
